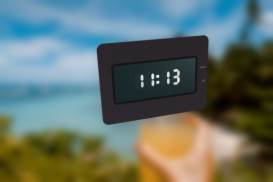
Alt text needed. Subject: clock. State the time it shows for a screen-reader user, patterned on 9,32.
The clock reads 11,13
